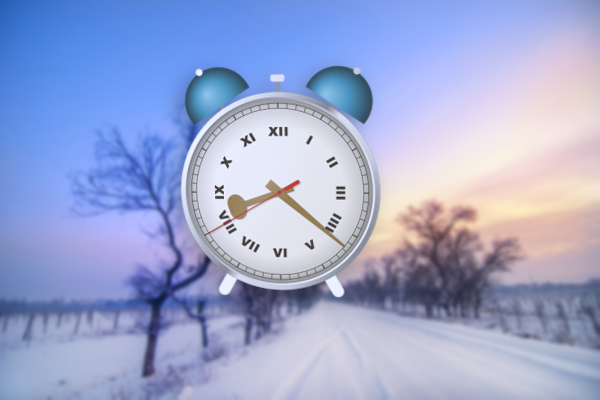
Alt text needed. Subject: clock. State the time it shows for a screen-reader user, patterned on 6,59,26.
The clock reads 8,21,40
